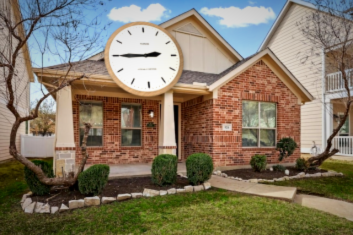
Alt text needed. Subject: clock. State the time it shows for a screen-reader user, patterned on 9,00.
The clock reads 2,45
